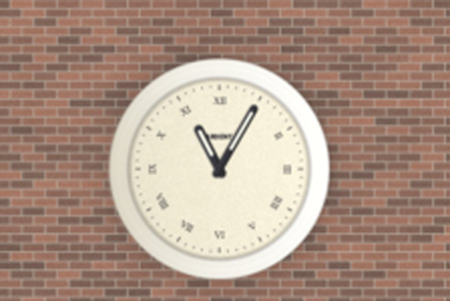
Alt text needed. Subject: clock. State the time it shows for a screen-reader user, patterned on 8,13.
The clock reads 11,05
